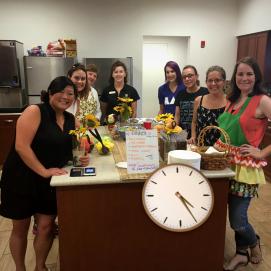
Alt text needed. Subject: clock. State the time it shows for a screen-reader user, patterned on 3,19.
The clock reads 4,25
